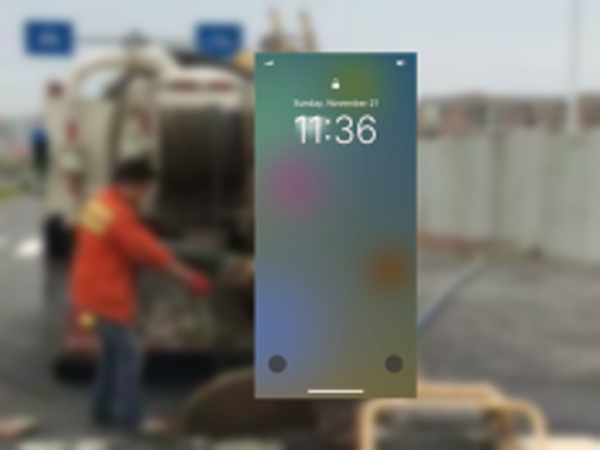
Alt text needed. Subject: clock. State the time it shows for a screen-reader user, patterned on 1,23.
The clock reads 11,36
